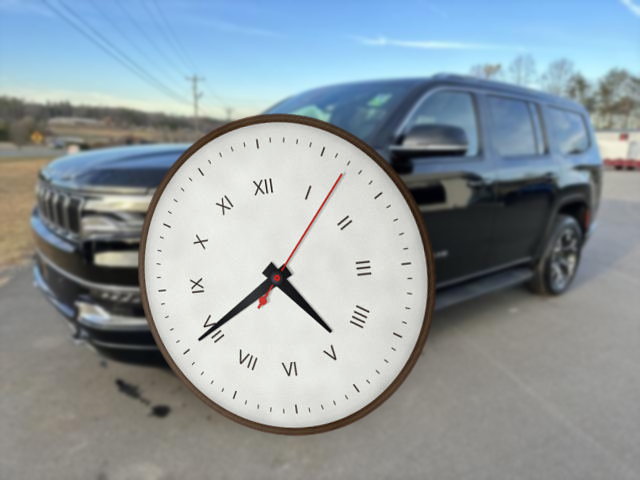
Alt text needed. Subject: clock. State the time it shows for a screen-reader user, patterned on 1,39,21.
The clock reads 4,40,07
